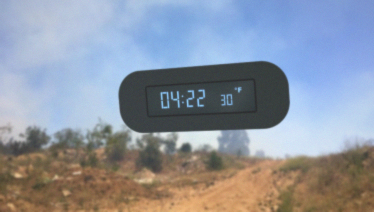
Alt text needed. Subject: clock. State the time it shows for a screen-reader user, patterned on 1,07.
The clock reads 4,22
